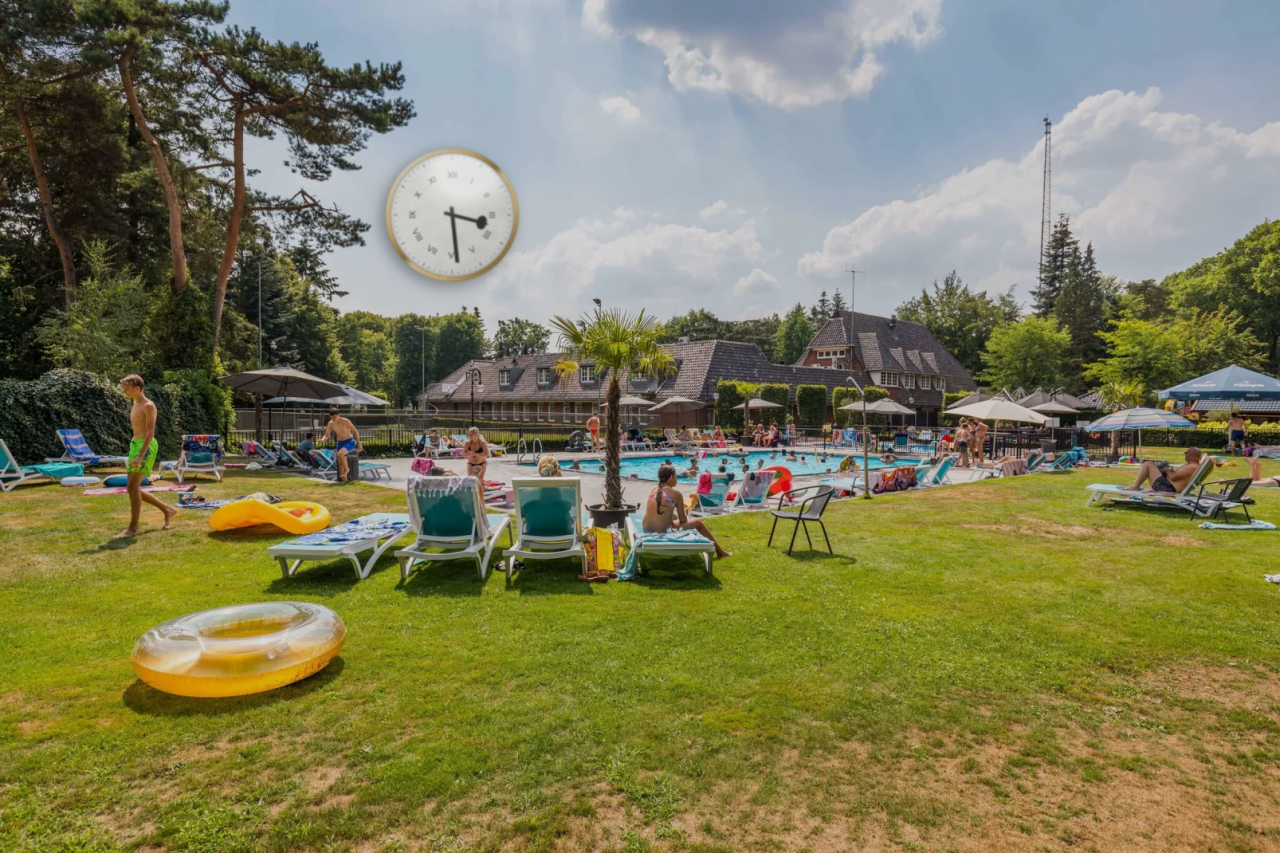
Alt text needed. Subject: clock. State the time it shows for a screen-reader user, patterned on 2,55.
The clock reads 3,29
